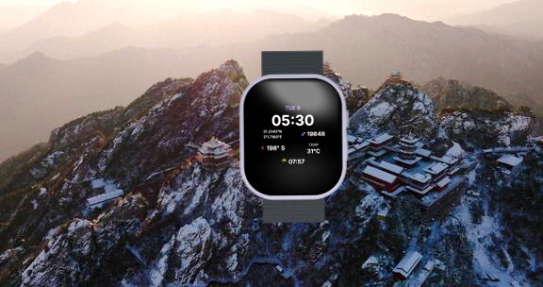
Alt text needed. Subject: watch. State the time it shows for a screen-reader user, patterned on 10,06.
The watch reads 5,30
